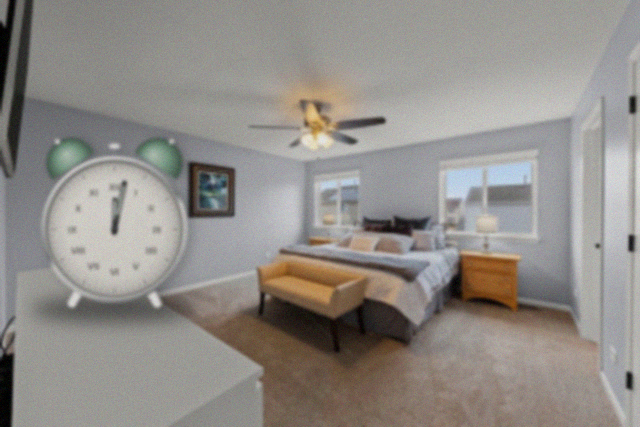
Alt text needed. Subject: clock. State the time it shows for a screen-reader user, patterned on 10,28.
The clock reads 12,02
